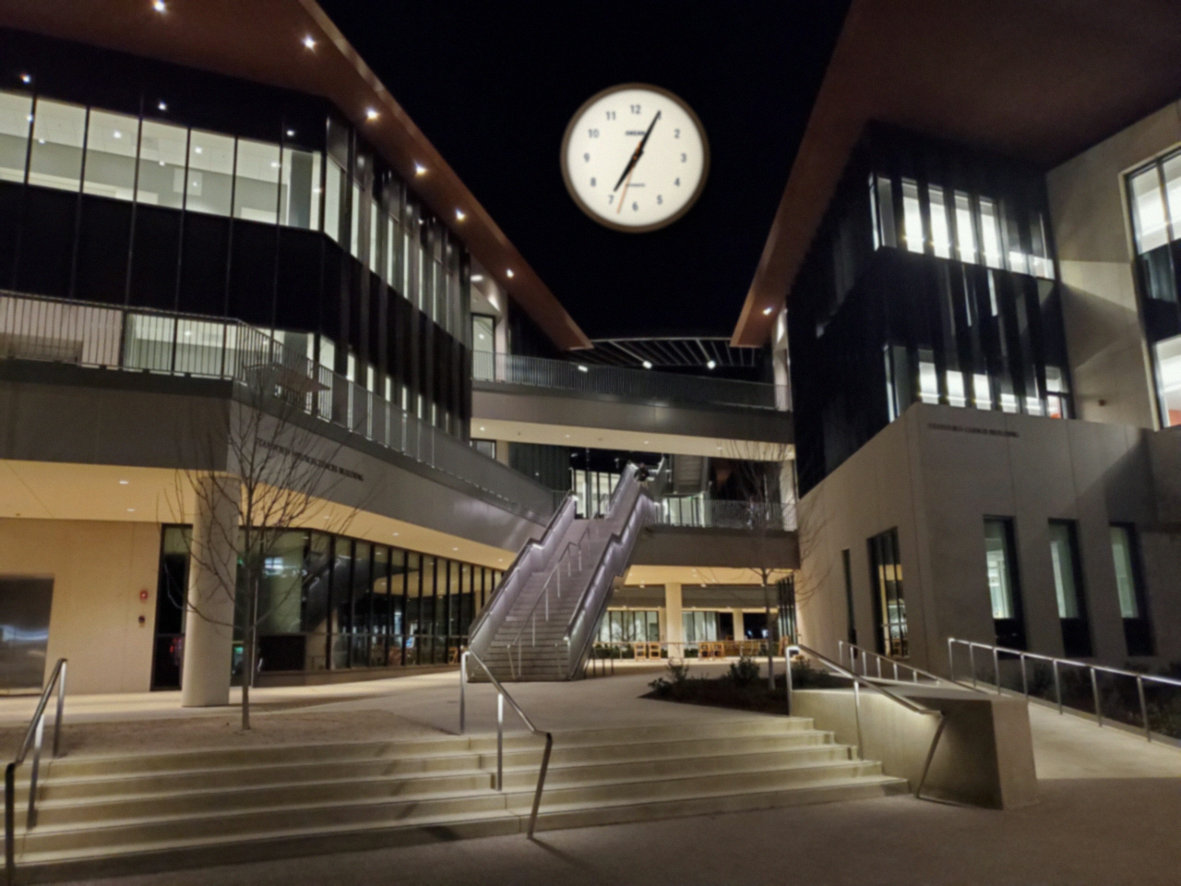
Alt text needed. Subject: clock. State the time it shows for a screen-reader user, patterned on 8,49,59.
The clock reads 7,04,33
